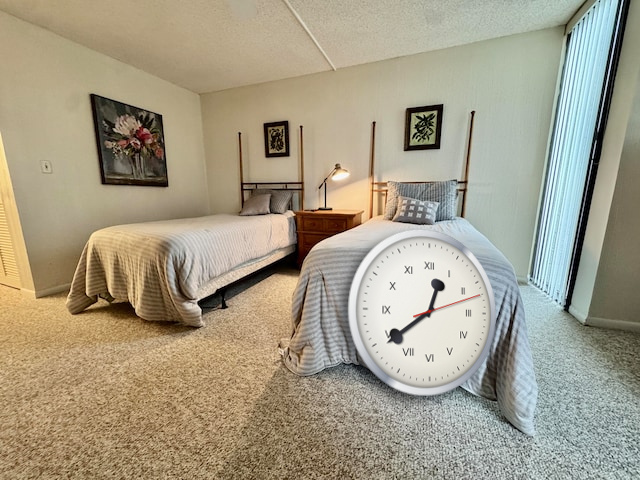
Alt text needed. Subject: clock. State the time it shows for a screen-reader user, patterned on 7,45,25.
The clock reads 12,39,12
